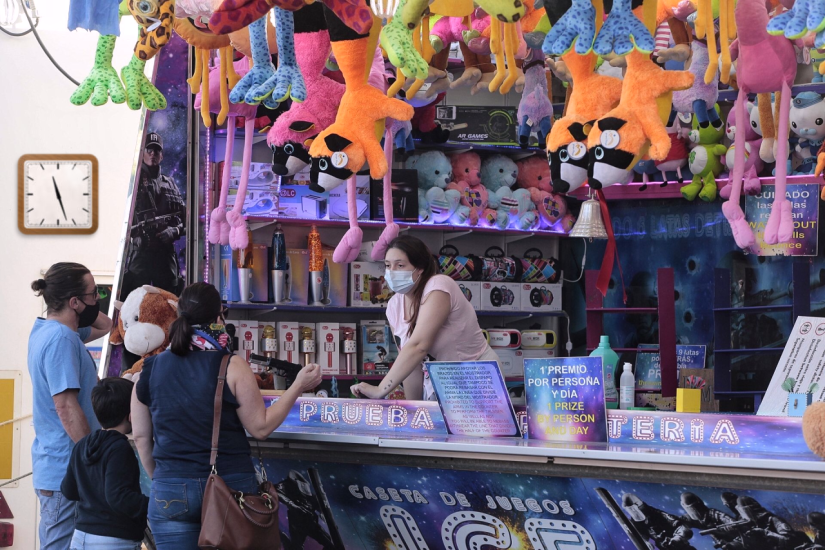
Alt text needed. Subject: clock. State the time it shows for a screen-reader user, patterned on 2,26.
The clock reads 11,27
